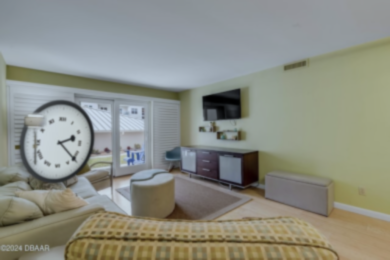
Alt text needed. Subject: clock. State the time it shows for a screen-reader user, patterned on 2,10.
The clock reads 2,22
